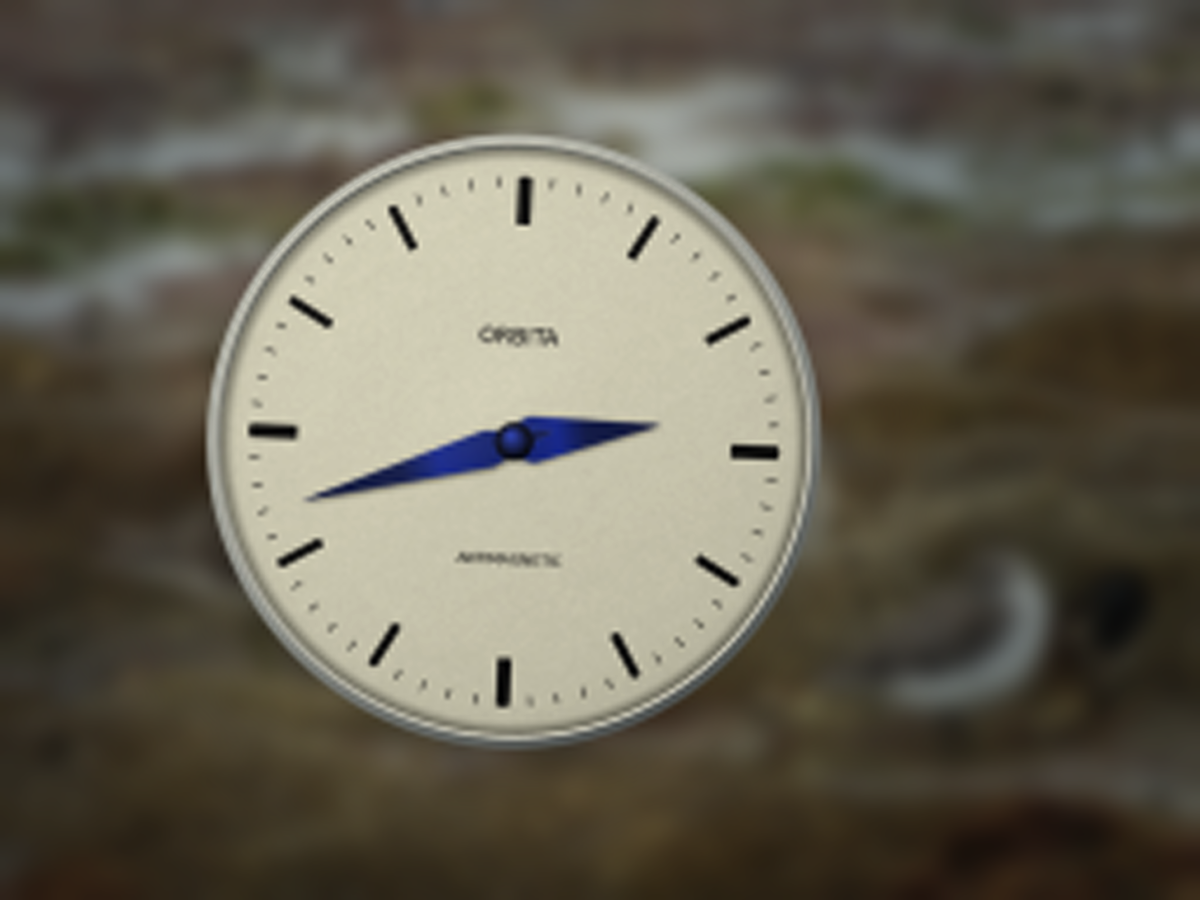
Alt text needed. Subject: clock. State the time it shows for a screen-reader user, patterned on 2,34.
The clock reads 2,42
